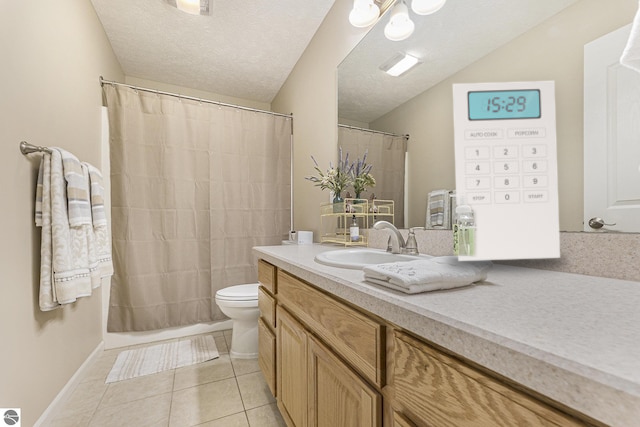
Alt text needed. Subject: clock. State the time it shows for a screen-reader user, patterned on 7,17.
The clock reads 15,29
